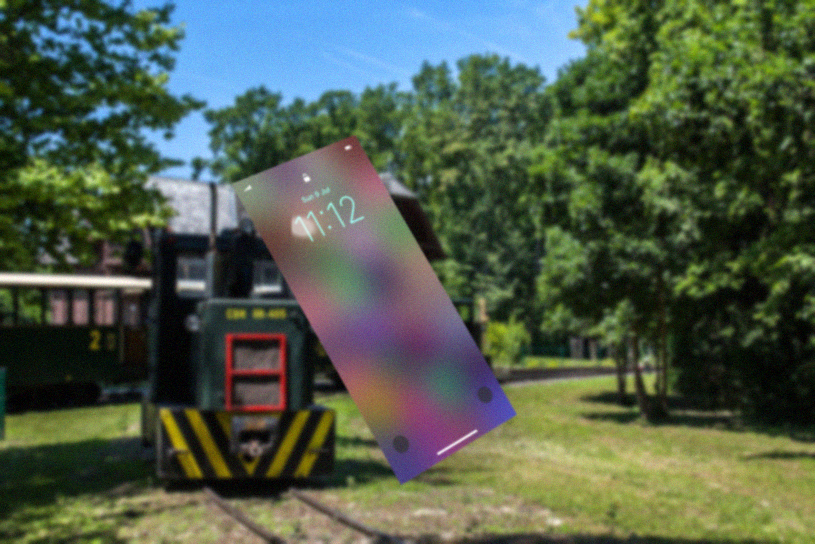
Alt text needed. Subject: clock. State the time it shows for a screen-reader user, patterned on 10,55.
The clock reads 11,12
